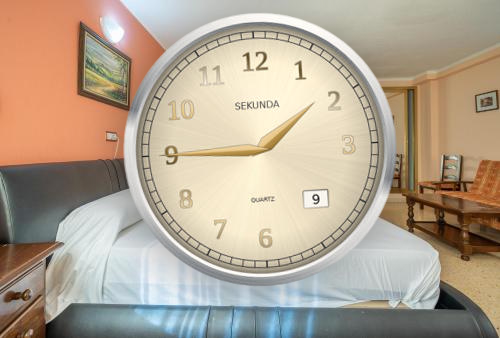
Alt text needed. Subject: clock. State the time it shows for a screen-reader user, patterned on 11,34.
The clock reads 1,45
